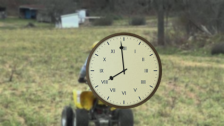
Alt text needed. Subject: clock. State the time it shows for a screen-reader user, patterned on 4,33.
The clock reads 7,59
